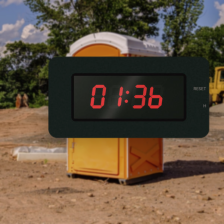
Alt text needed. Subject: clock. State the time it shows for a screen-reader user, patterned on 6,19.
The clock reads 1,36
